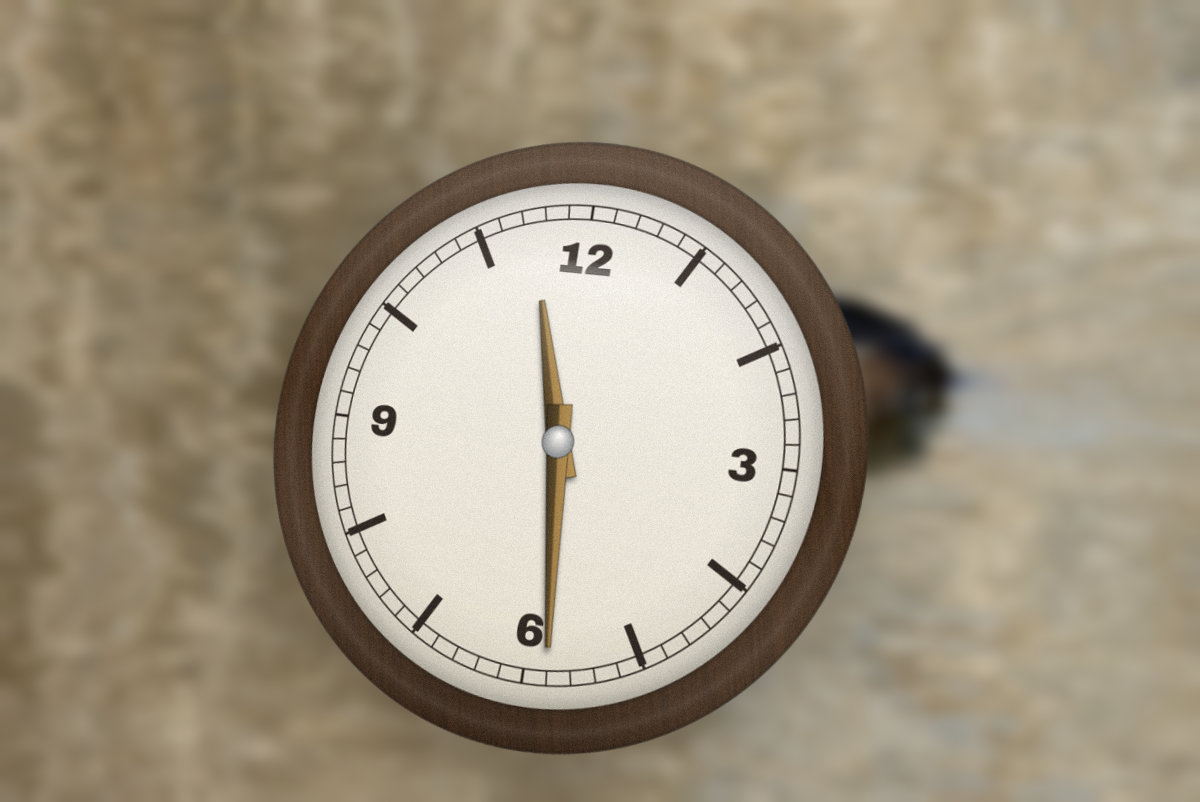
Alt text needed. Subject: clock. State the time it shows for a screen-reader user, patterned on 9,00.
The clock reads 11,29
